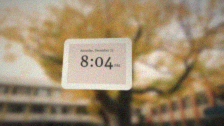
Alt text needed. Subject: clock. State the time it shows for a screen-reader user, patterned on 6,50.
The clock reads 8,04
